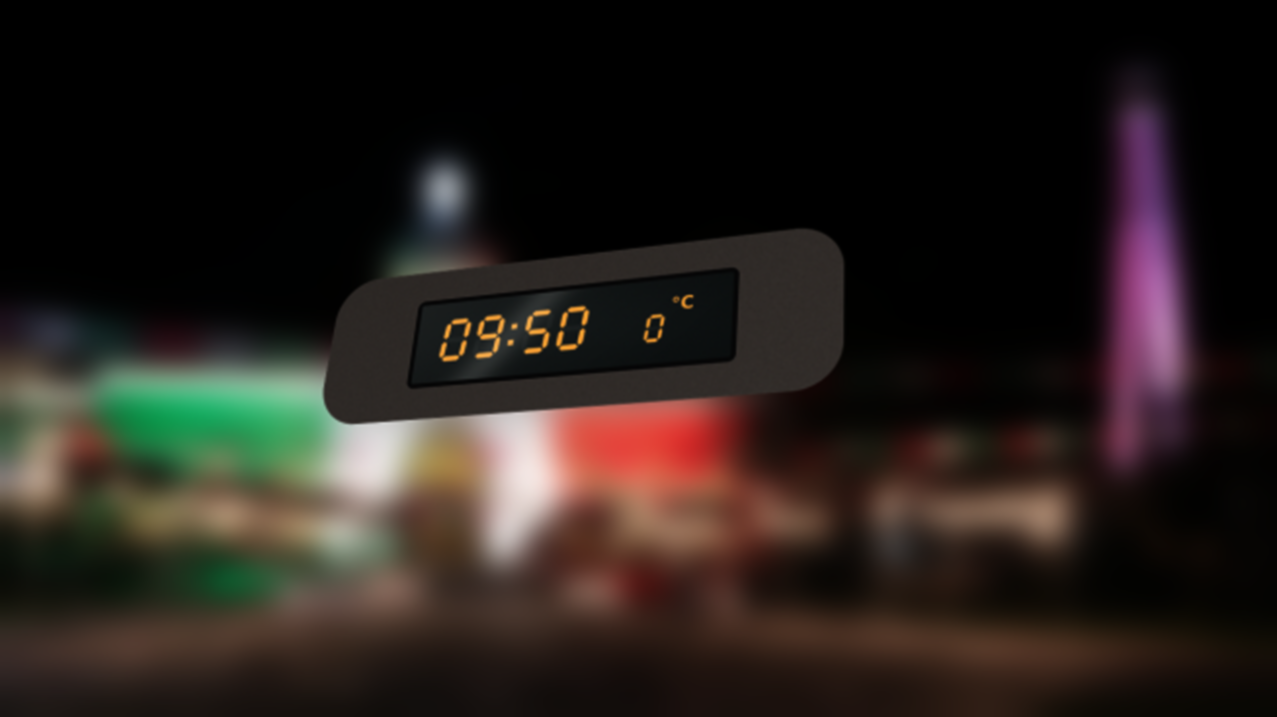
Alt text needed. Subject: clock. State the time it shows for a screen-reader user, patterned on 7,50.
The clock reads 9,50
